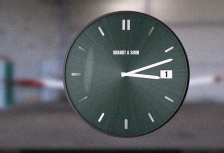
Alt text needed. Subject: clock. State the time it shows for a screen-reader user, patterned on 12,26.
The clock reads 3,12
